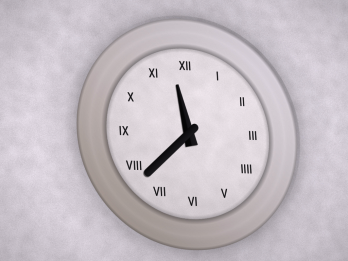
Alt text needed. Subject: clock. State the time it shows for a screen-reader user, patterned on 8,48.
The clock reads 11,38
